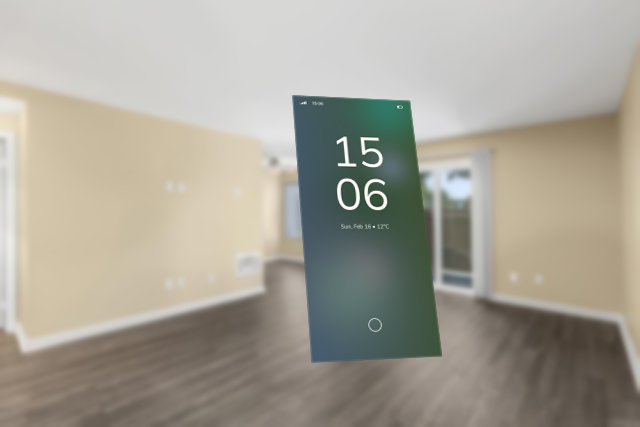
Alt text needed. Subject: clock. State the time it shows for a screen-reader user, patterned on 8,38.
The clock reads 15,06
